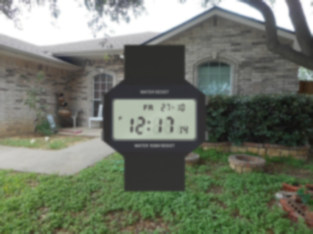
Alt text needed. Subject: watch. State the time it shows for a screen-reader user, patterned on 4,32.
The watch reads 12,17
